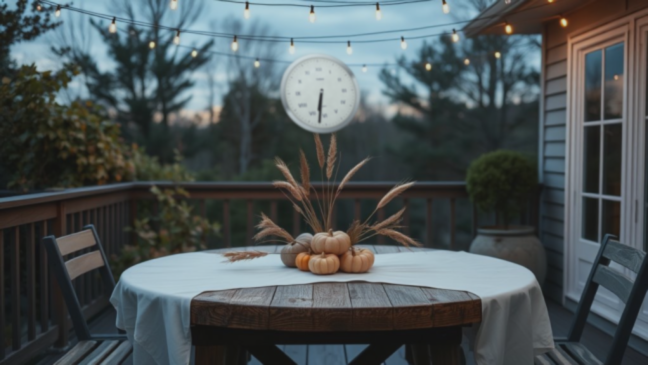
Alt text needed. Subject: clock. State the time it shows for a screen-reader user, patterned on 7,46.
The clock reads 6,32
